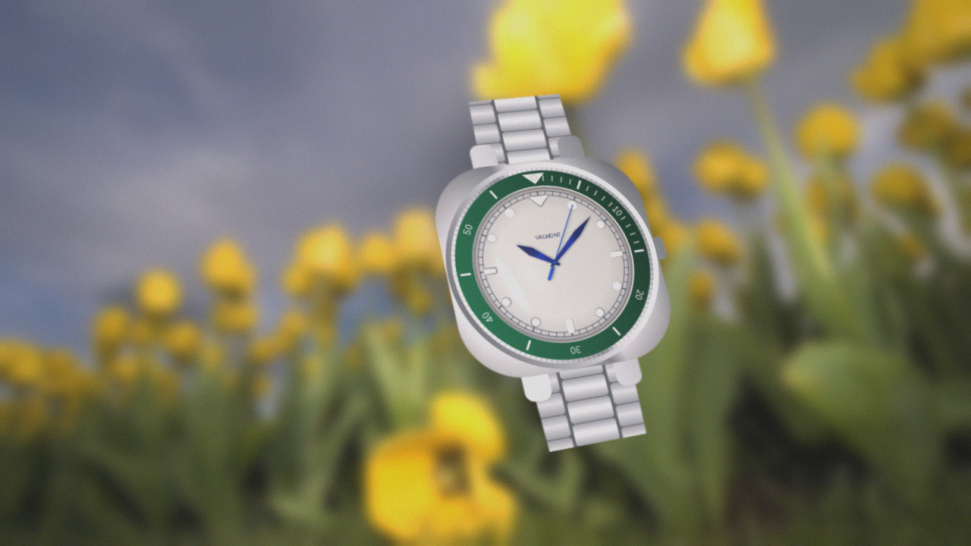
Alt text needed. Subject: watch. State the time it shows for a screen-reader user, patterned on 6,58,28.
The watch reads 10,08,05
